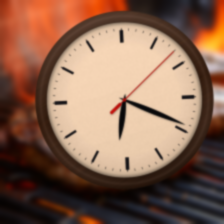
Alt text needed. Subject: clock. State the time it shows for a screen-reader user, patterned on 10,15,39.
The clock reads 6,19,08
